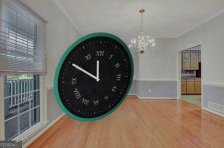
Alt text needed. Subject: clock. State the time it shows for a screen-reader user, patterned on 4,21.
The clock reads 11,50
